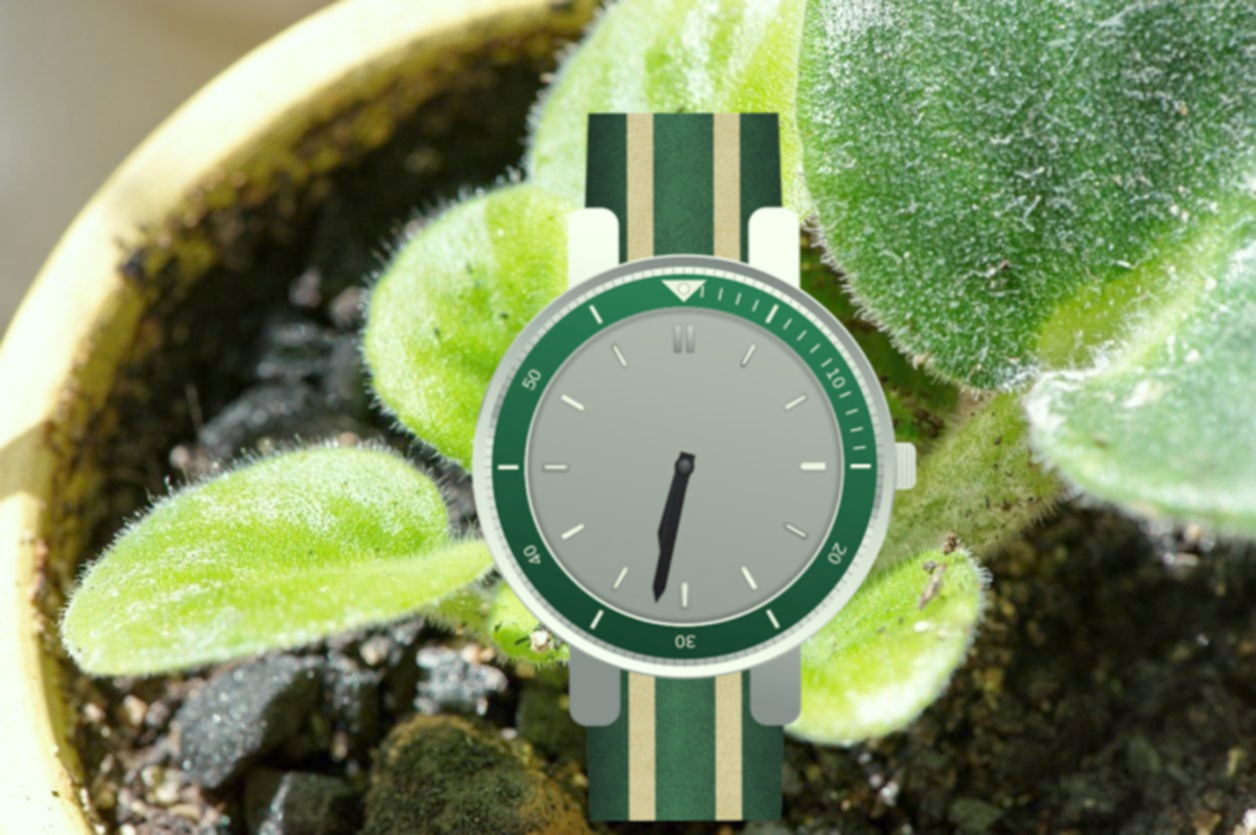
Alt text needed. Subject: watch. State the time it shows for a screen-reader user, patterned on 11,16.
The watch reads 6,32
